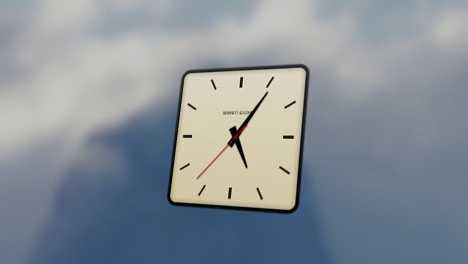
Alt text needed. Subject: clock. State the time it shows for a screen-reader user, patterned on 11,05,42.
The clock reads 5,05,37
